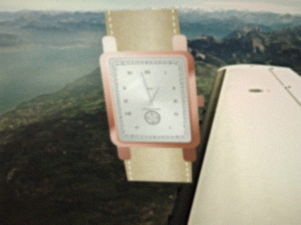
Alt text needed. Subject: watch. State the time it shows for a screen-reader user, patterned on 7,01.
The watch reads 12,58
